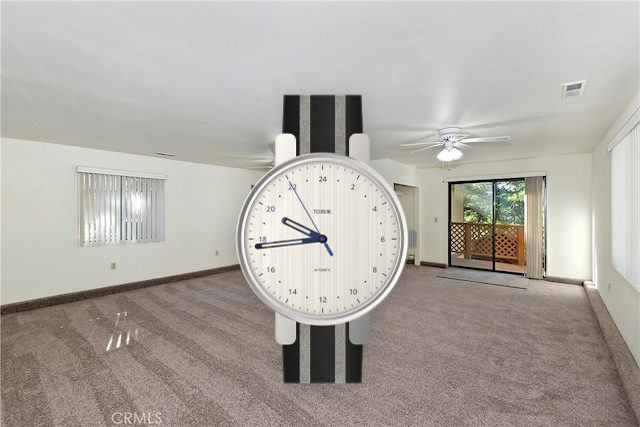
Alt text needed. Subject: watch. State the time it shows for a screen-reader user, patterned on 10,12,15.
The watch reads 19,43,55
